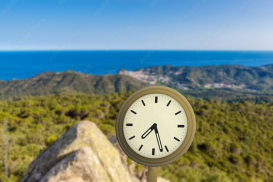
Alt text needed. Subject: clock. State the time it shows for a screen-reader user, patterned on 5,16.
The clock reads 7,27
